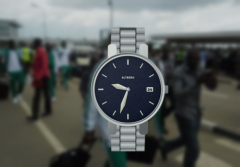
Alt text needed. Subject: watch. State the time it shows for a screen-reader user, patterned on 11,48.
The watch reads 9,33
